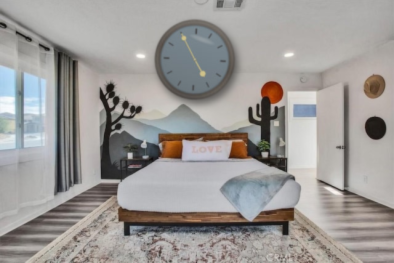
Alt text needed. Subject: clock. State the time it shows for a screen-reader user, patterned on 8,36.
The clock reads 4,55
